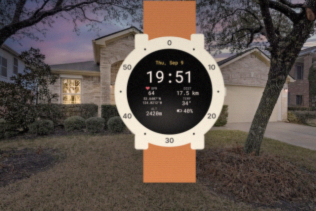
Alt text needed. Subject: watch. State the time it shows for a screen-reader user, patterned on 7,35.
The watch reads 19,51
